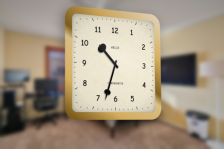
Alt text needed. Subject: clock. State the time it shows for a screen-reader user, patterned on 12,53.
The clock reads 10,33
